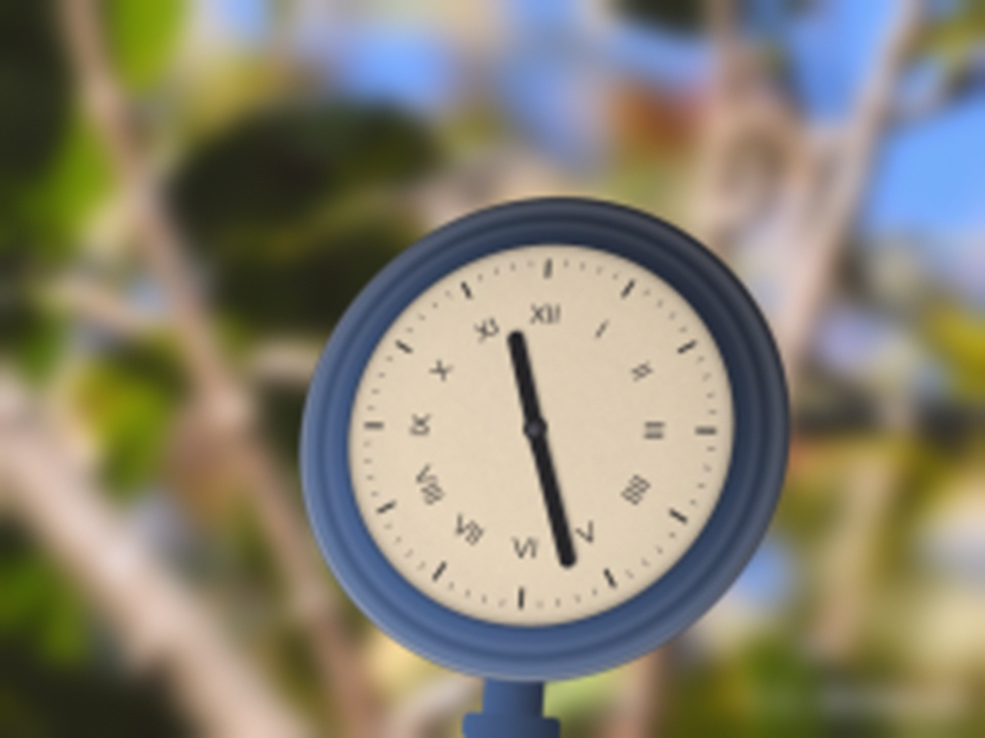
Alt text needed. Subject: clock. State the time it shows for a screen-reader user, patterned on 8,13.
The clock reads 11,27
